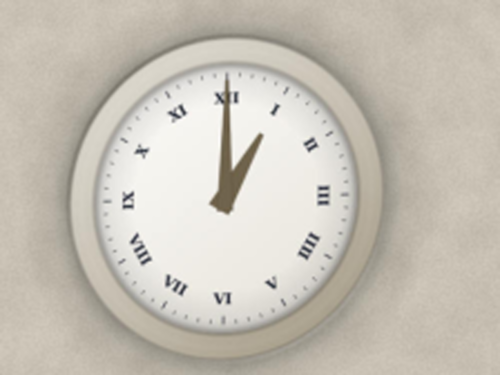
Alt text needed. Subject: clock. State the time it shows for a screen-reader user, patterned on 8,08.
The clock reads 1,00
